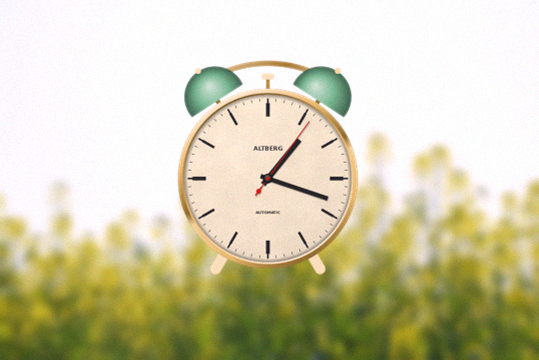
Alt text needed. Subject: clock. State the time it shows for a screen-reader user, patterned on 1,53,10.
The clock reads 1,18,06
